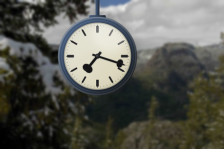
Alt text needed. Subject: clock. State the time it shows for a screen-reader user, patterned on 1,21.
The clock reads 7,18
